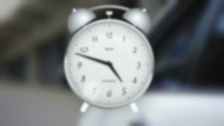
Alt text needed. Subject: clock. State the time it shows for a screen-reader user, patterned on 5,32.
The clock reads 4,48
